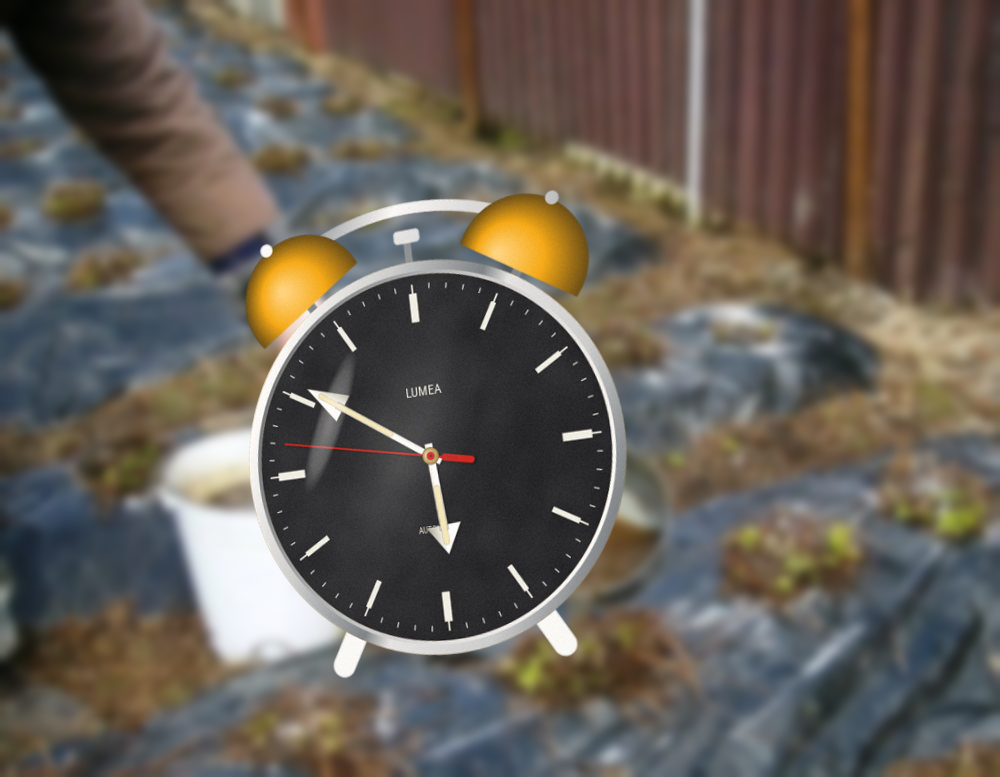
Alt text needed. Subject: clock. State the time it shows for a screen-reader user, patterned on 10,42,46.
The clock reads 5,50,47
